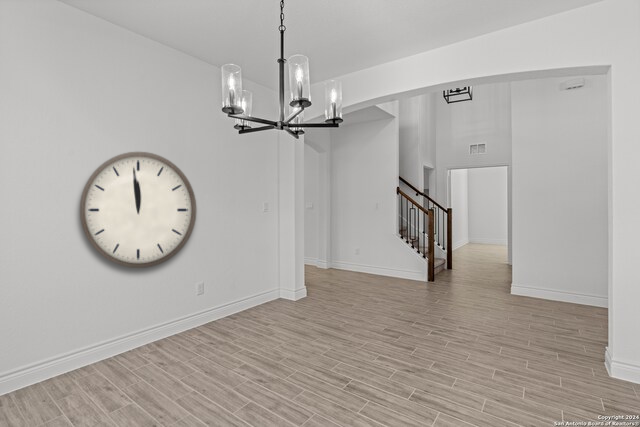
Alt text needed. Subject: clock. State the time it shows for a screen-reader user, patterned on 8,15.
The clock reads 11,59
